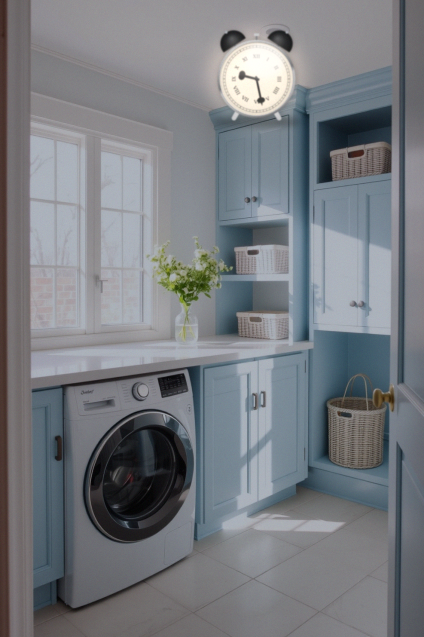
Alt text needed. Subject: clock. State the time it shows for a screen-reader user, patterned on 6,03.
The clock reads 9,28
